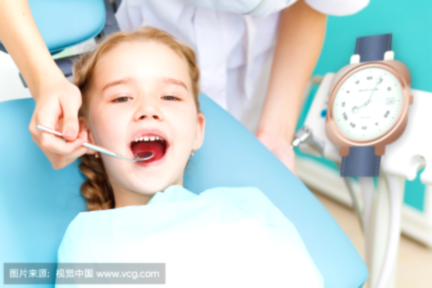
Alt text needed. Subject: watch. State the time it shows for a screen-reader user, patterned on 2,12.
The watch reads 8,04
